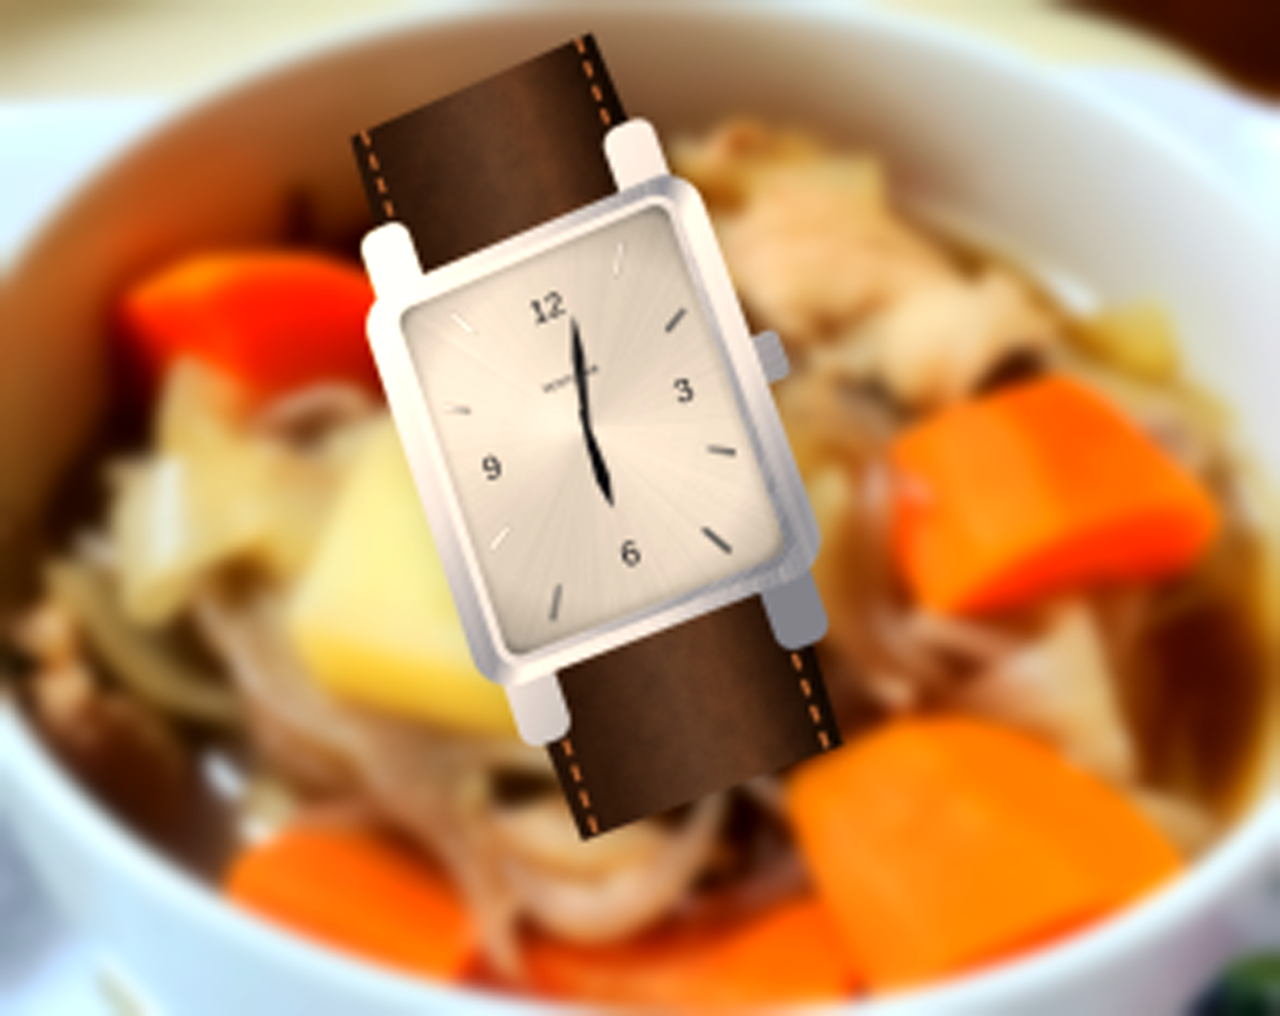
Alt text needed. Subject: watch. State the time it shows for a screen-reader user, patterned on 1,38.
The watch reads 6,02
